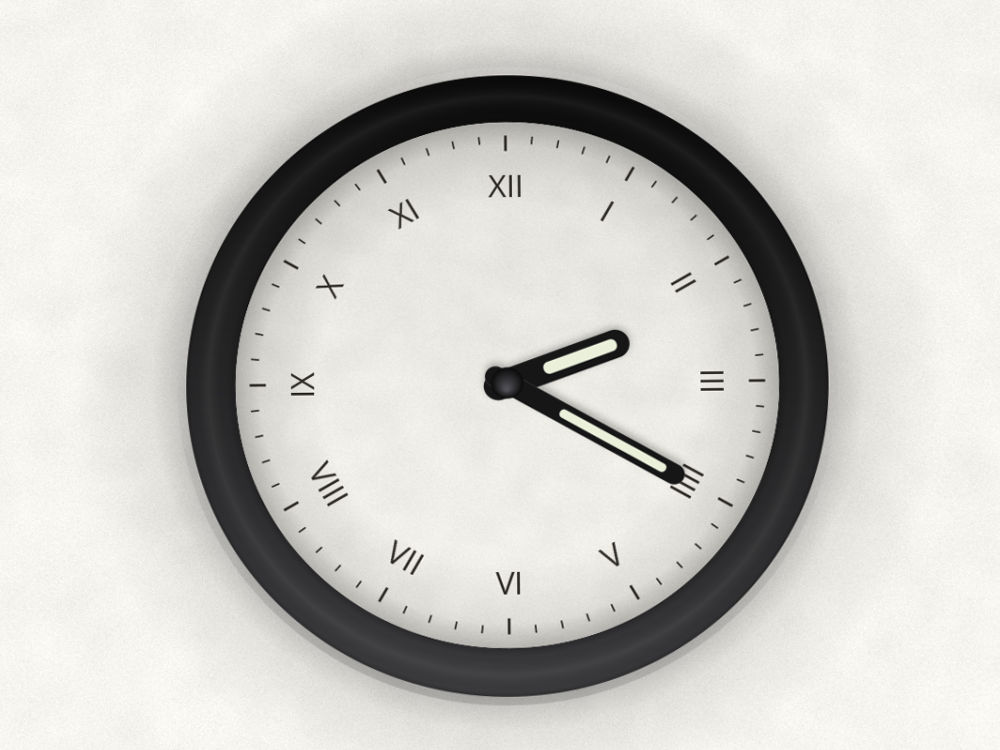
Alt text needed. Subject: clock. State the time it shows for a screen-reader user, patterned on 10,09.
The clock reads 2,20
